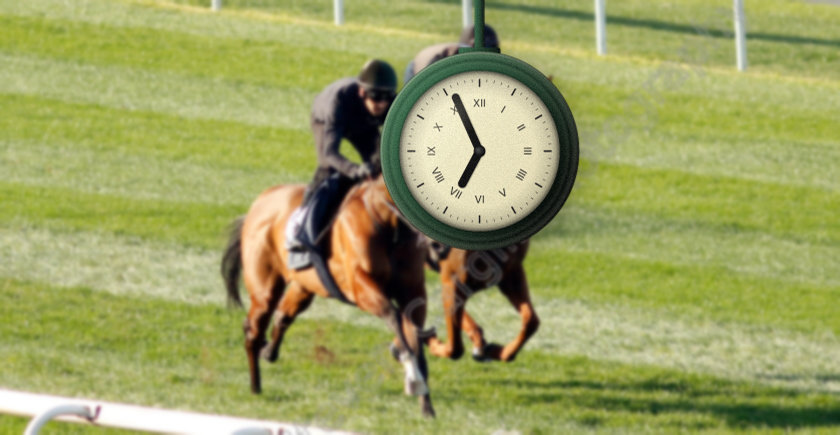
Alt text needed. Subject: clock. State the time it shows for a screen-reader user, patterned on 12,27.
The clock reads 6,56
